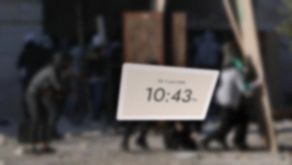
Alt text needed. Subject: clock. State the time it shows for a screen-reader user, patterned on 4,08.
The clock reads 10,43
